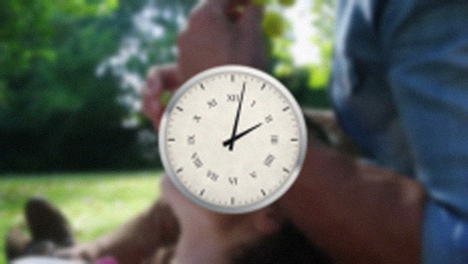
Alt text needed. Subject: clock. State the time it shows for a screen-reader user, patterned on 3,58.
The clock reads 2,02
